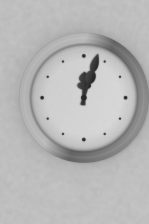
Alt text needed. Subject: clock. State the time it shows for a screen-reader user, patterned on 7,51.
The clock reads 12,03
